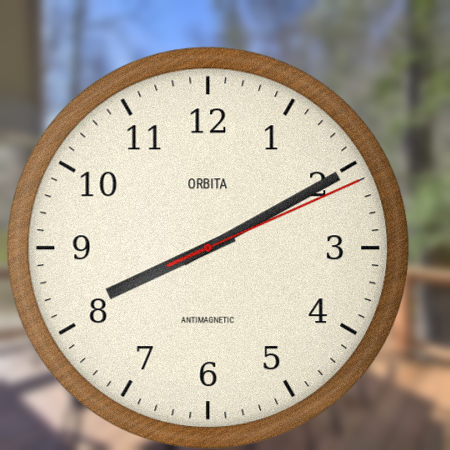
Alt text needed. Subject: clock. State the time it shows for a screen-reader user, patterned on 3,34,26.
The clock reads 8,10,11
